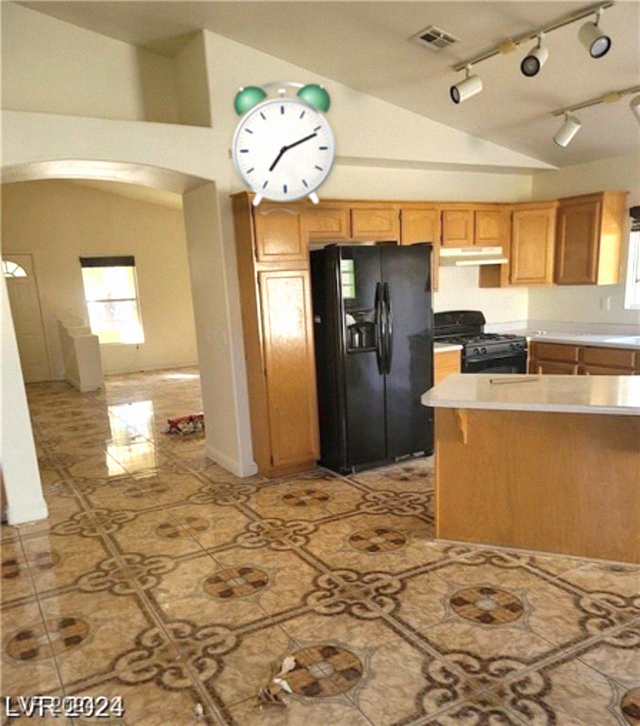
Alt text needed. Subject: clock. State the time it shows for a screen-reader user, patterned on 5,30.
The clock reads 7,11
